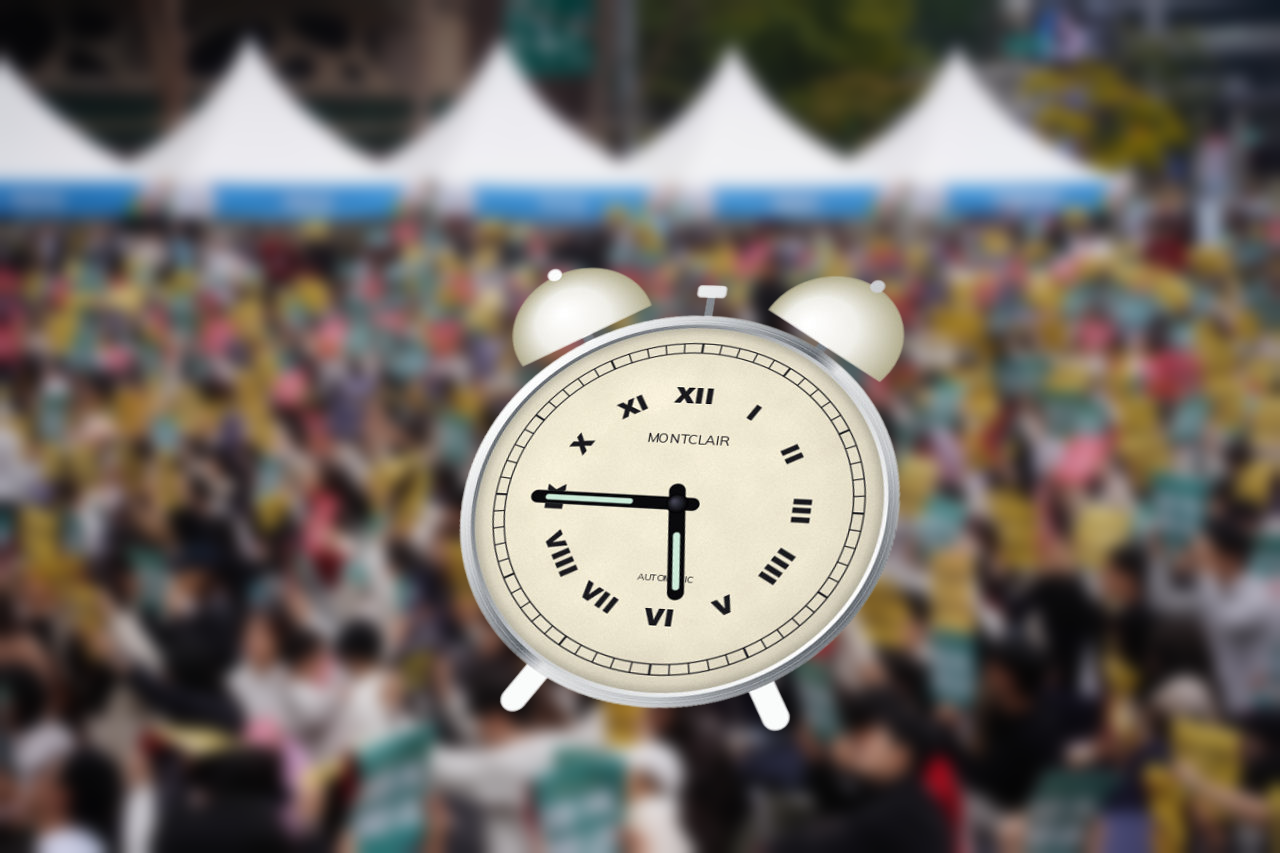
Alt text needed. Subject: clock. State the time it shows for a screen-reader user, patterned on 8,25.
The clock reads 5,45
